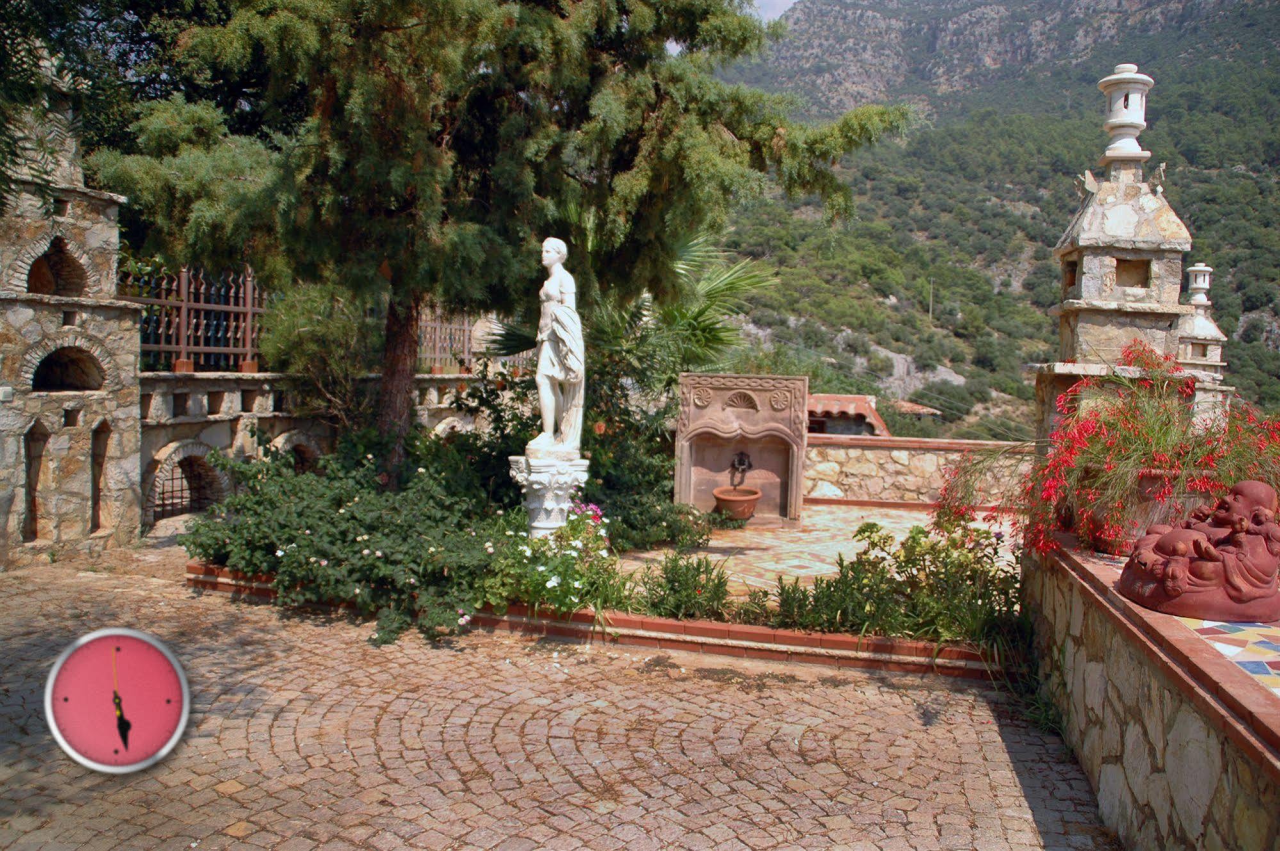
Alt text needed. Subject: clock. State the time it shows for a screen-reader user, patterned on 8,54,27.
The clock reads 5,27,59
